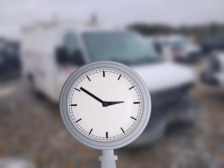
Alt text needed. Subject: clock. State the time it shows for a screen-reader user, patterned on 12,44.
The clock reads 2,51
